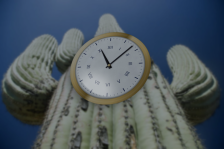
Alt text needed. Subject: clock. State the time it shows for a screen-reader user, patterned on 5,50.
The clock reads 11,08
